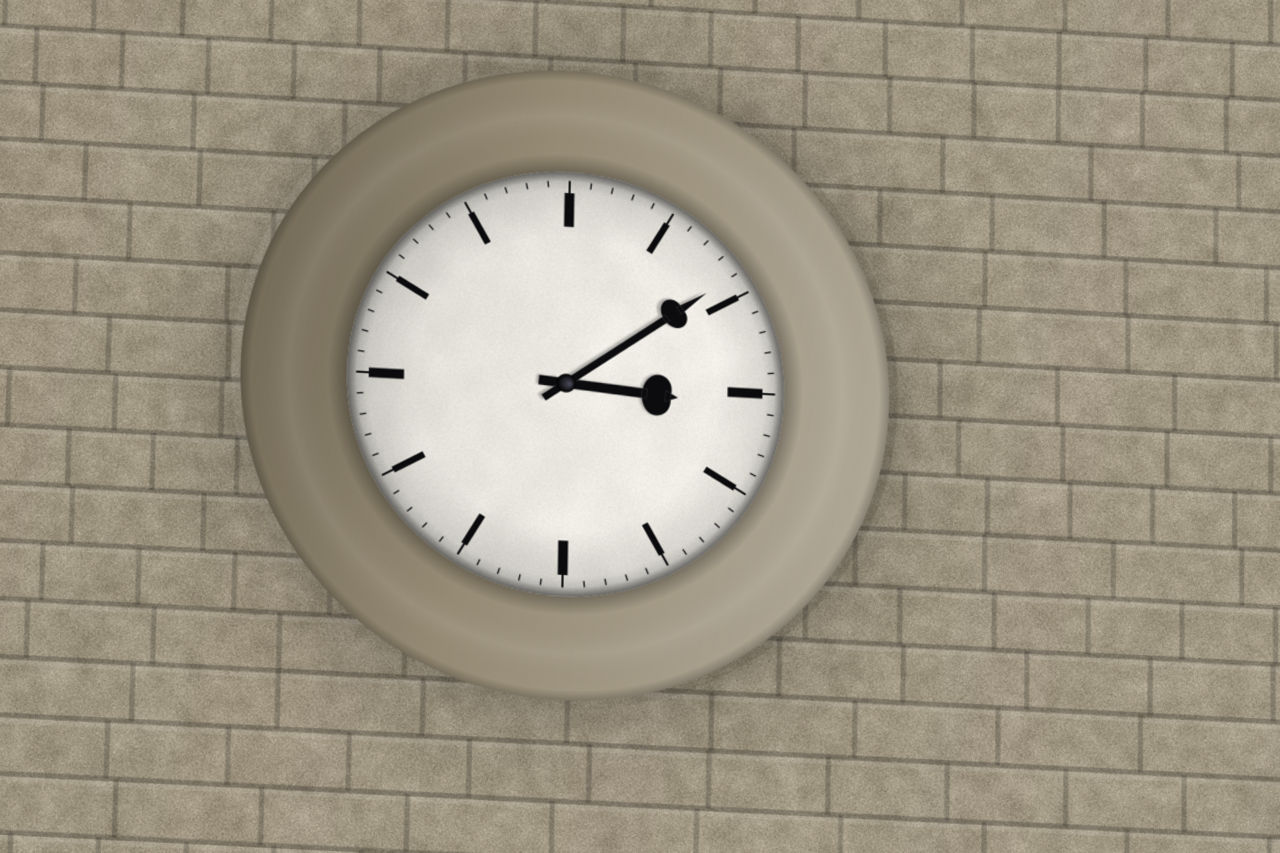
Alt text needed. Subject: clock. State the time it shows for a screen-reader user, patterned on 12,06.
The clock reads 3,09
